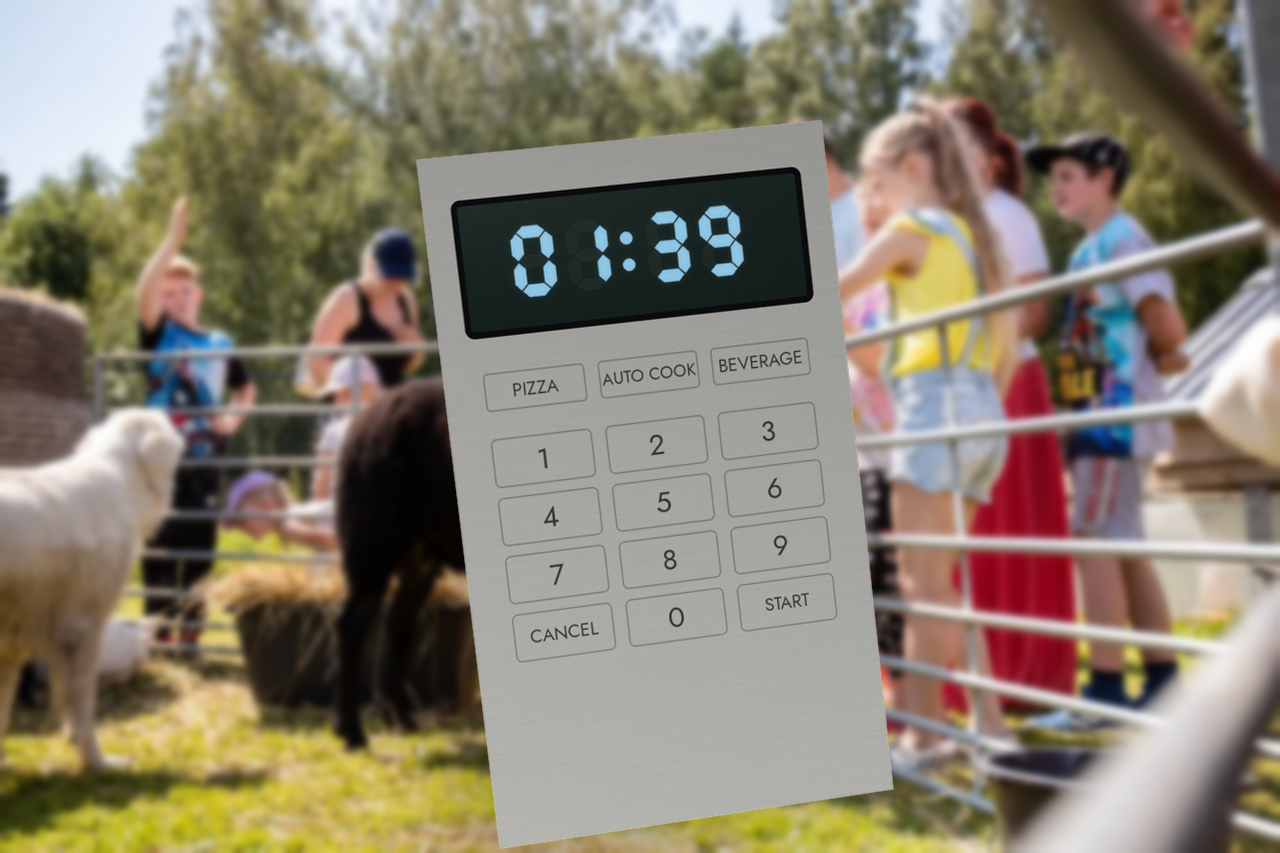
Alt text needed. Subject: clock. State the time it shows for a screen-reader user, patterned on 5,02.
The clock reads 1,39
